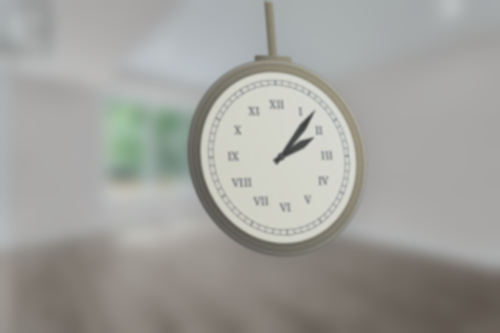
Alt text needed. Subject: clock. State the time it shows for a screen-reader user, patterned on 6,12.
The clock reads 2,07
